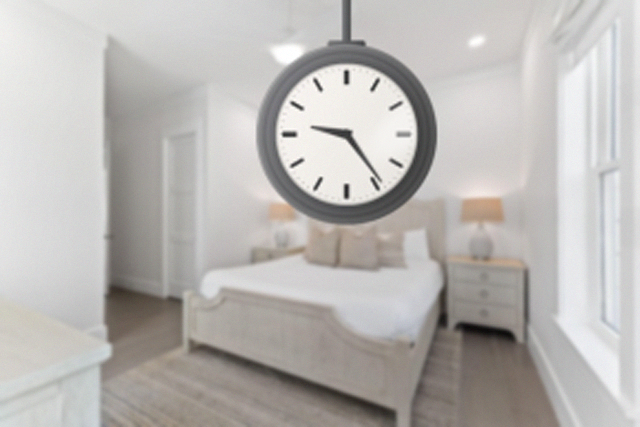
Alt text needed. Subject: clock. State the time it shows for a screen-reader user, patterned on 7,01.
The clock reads 9,24
